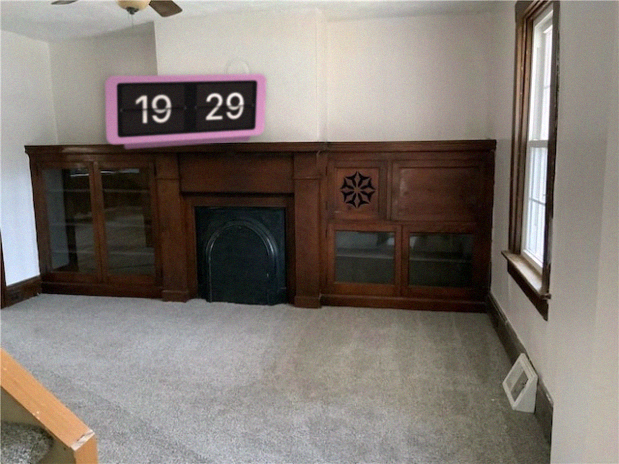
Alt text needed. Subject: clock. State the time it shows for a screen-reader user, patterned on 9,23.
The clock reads 19,29
